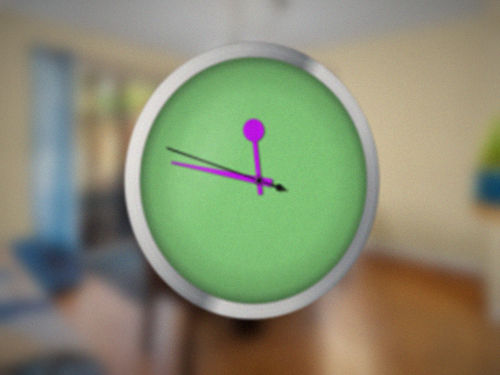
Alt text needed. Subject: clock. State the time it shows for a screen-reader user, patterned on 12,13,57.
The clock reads 11,46,48
